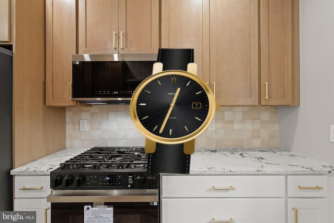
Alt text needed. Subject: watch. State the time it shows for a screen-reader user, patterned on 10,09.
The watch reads 12,33
